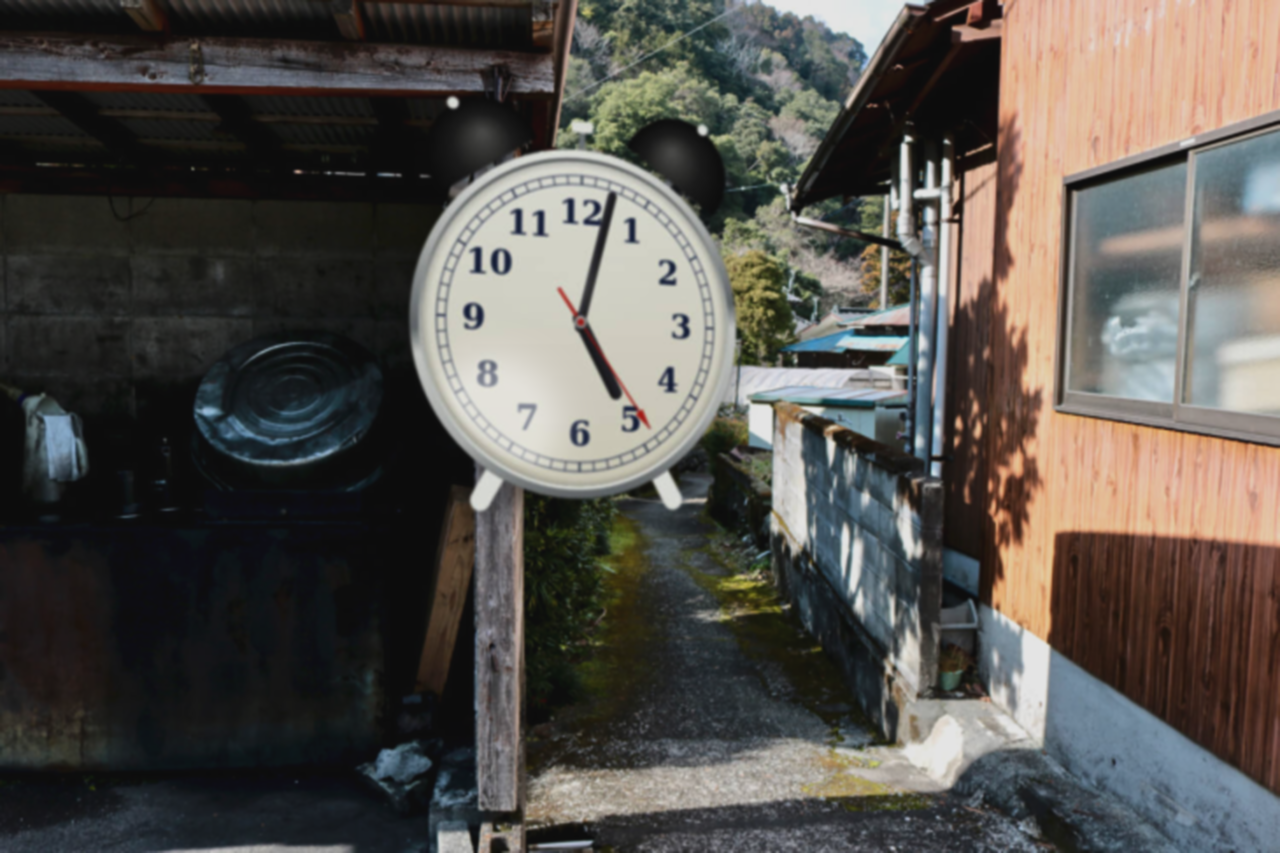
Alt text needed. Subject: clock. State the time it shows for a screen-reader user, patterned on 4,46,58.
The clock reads 5,02,24
